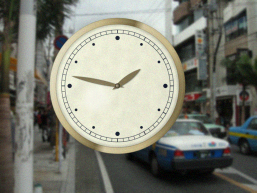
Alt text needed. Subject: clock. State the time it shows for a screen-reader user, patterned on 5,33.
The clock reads 1,47
